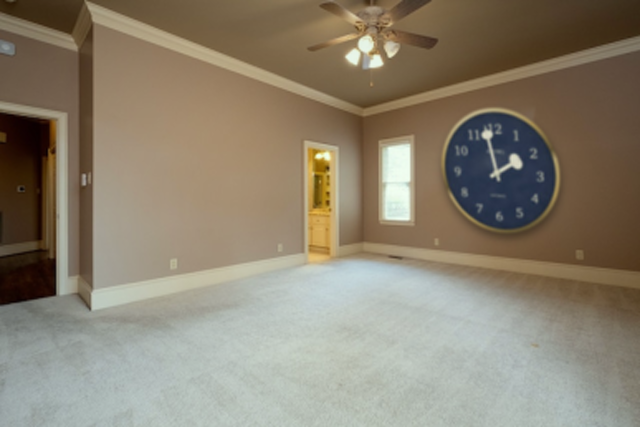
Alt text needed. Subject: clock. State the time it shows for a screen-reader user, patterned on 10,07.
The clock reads 1,58
